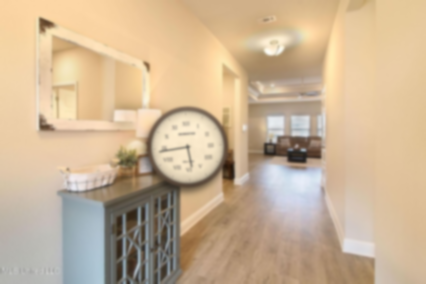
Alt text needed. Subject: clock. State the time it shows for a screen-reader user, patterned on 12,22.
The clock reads 5,44
